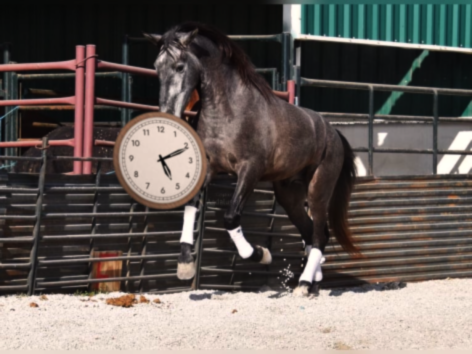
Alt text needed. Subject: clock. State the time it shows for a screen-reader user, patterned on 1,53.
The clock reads 5,11
